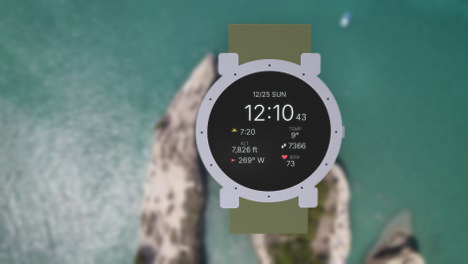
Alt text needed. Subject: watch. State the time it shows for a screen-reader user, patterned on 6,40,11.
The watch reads 12,10,43
